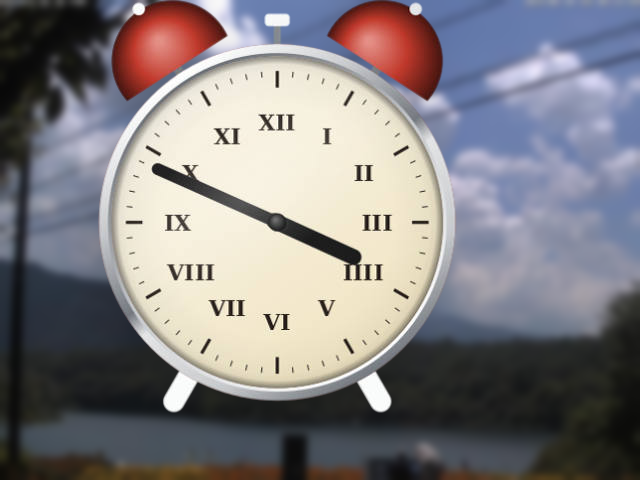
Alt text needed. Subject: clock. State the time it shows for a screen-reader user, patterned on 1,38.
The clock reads 3,49
